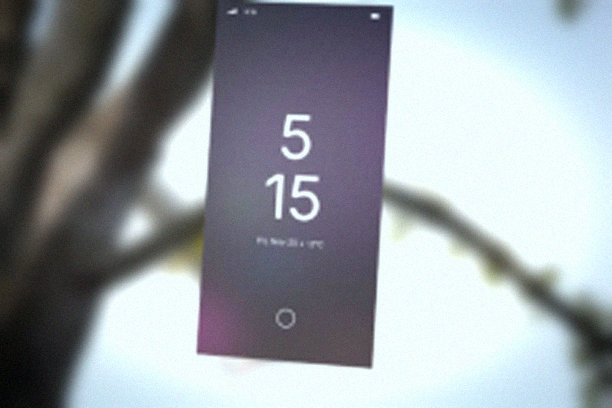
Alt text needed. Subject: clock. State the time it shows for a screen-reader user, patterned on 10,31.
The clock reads 5,15
